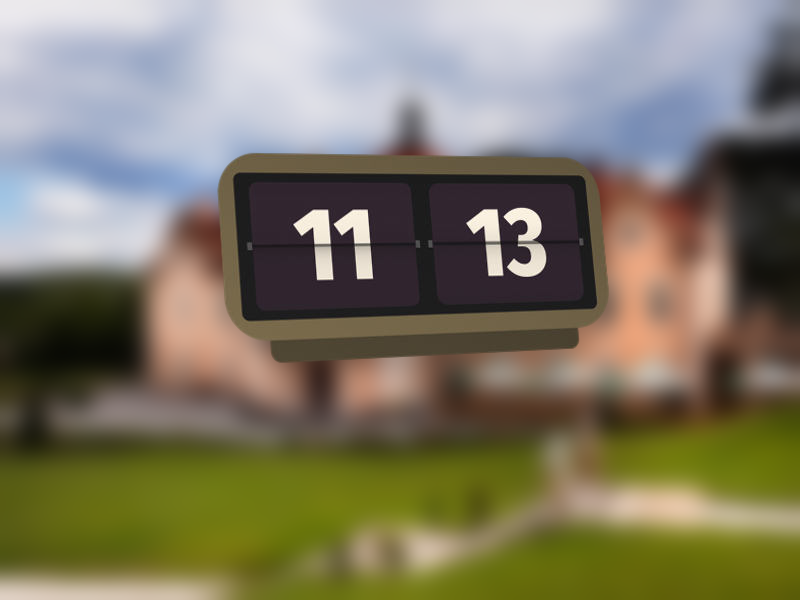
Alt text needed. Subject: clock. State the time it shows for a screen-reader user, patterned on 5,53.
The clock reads 11,13
